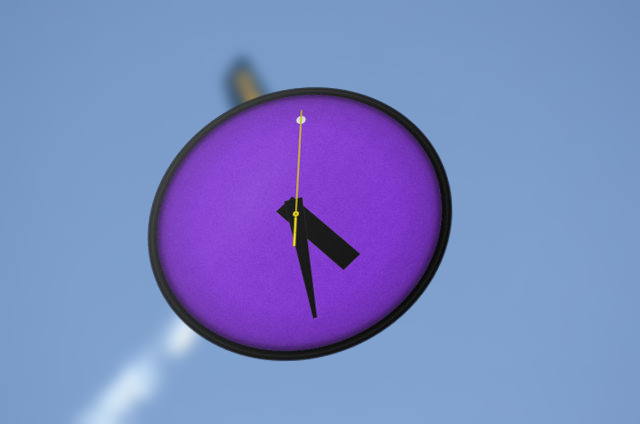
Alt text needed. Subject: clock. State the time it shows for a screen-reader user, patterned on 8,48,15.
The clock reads 4,28,00
